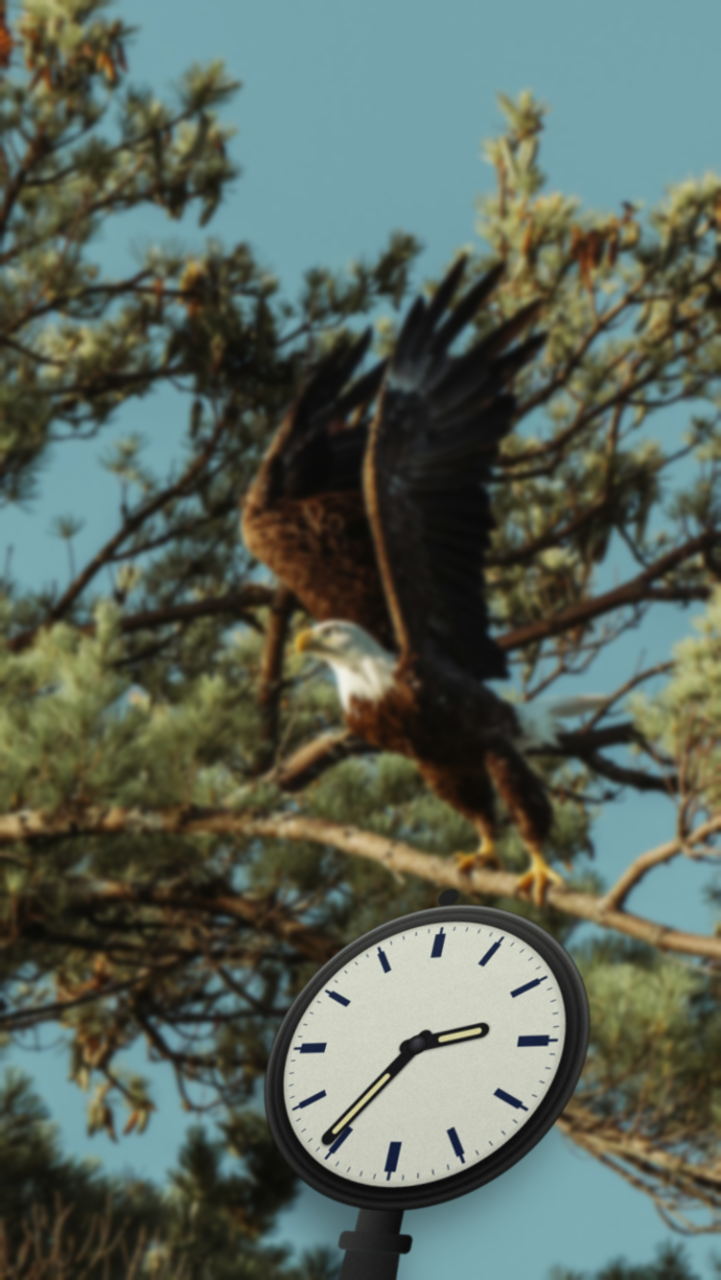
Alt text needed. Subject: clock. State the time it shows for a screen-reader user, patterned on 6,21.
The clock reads 2,36
